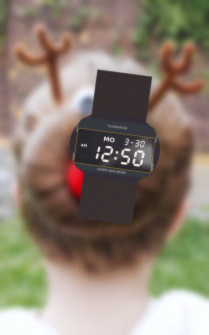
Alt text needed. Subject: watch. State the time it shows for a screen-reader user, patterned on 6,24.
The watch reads 12,50
